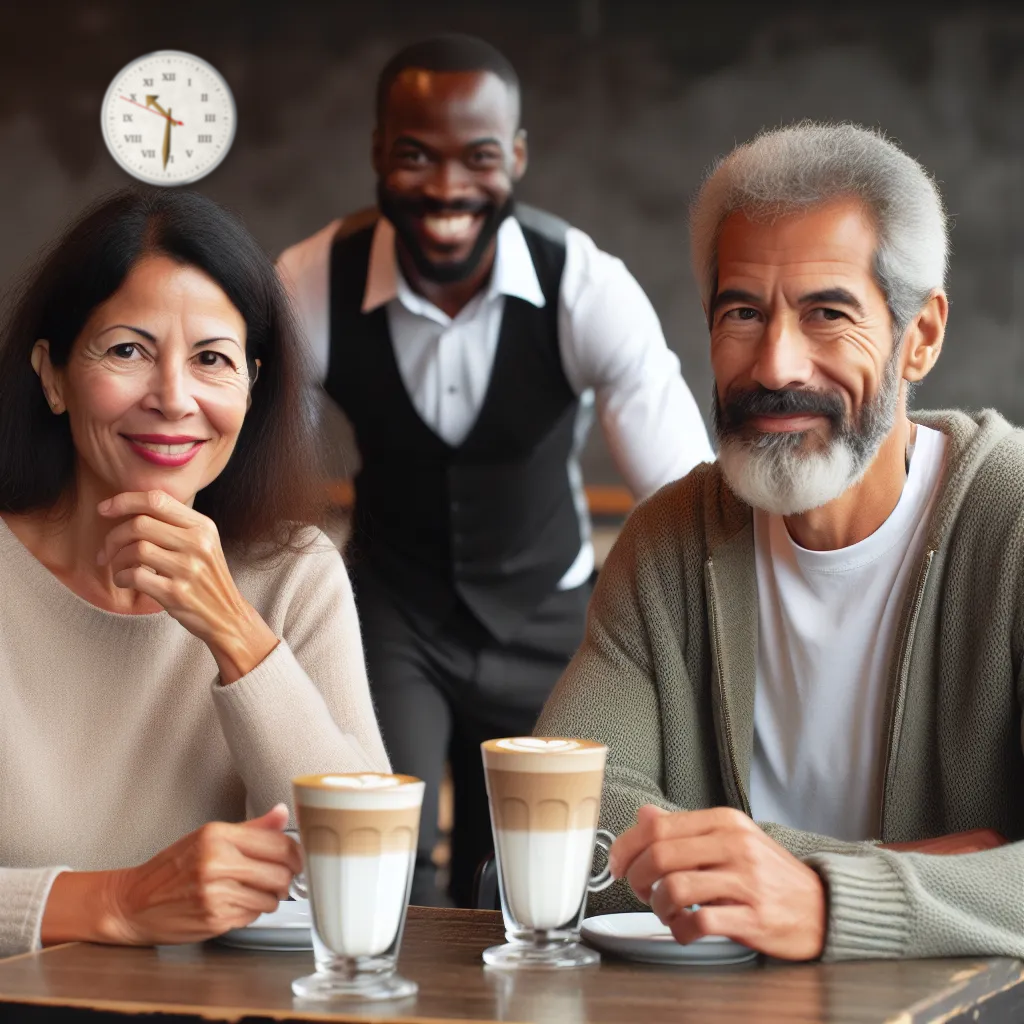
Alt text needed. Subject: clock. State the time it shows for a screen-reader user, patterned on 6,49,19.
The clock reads 10,30,49
